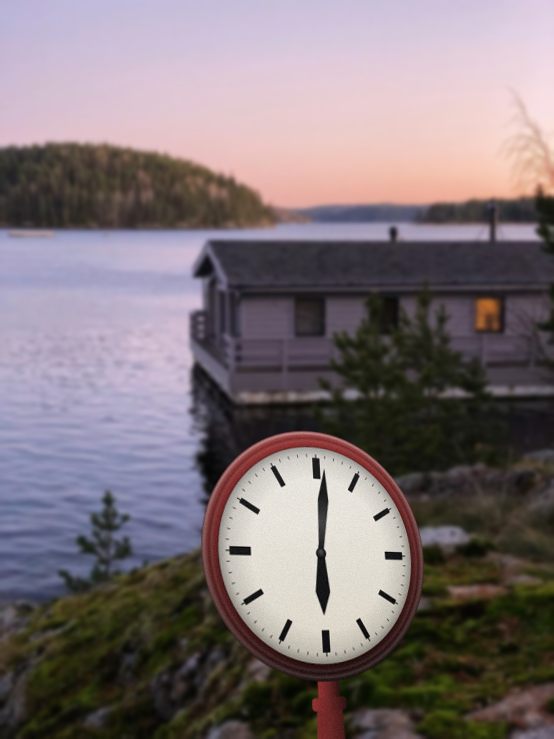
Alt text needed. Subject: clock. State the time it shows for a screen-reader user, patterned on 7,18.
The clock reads 6,01
